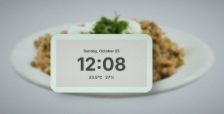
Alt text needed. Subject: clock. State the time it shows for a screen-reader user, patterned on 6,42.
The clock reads 12,08
